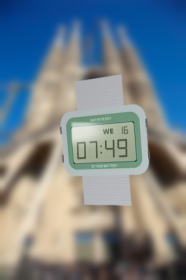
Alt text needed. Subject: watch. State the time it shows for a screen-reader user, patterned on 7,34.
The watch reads 7,49
